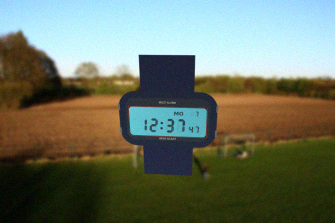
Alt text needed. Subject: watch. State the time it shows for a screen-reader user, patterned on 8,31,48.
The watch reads 12,37,47
